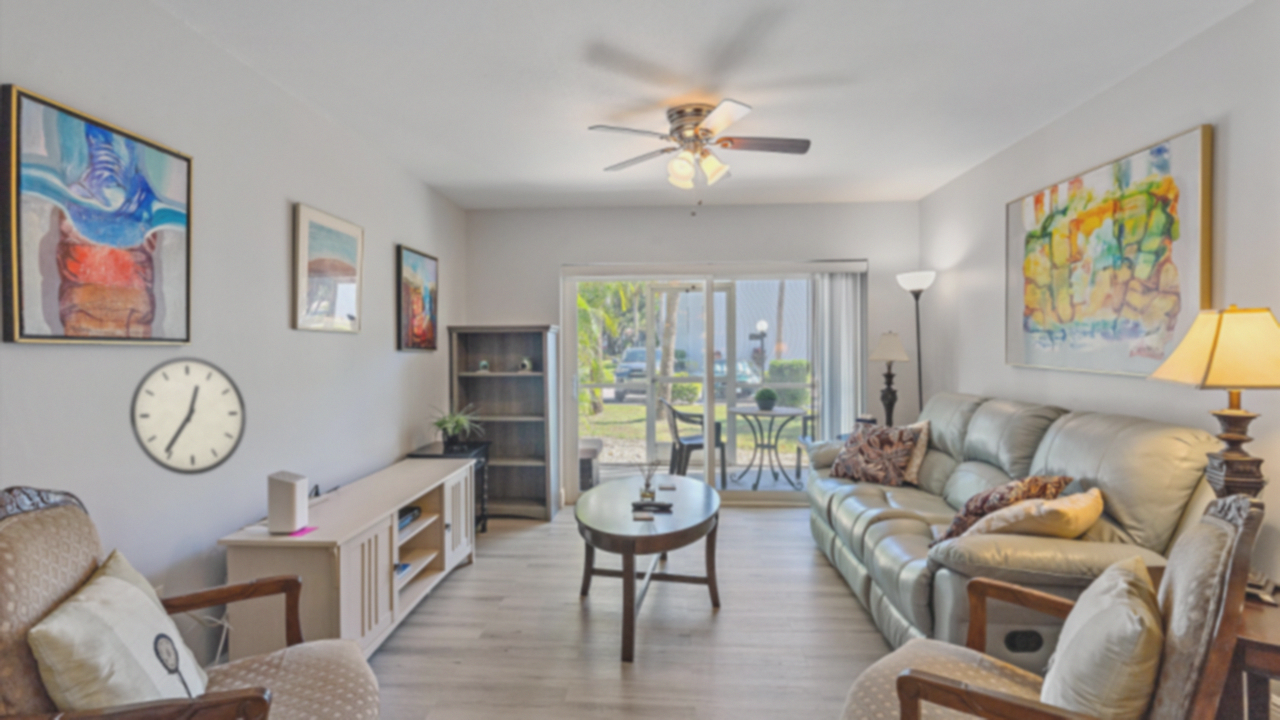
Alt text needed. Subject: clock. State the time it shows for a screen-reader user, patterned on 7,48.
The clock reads 12,36
